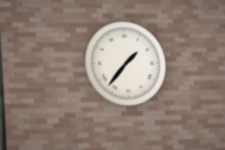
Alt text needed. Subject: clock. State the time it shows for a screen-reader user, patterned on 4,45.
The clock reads 1,37
